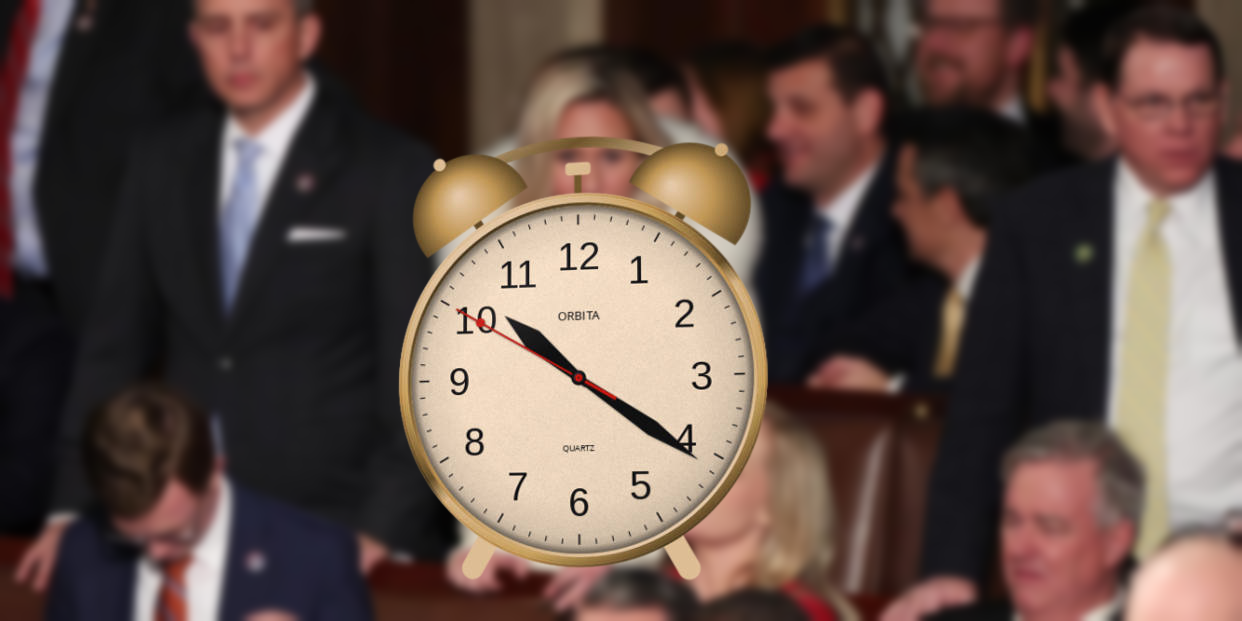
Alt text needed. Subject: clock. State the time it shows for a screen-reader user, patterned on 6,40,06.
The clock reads 10,20,50
